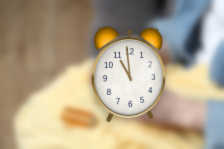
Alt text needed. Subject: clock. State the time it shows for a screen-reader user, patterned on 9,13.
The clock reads 10,59
